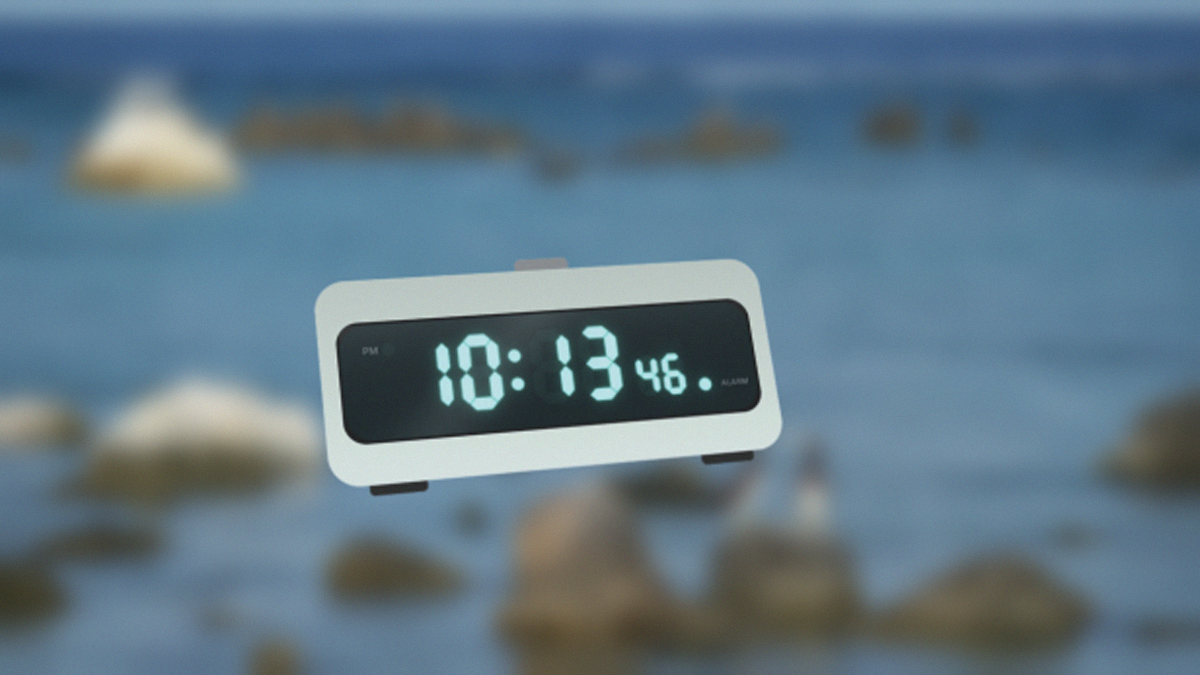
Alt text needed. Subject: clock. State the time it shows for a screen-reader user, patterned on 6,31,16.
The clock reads 10,13,46
